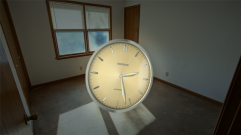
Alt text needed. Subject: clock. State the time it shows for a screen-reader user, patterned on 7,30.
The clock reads 2,27
